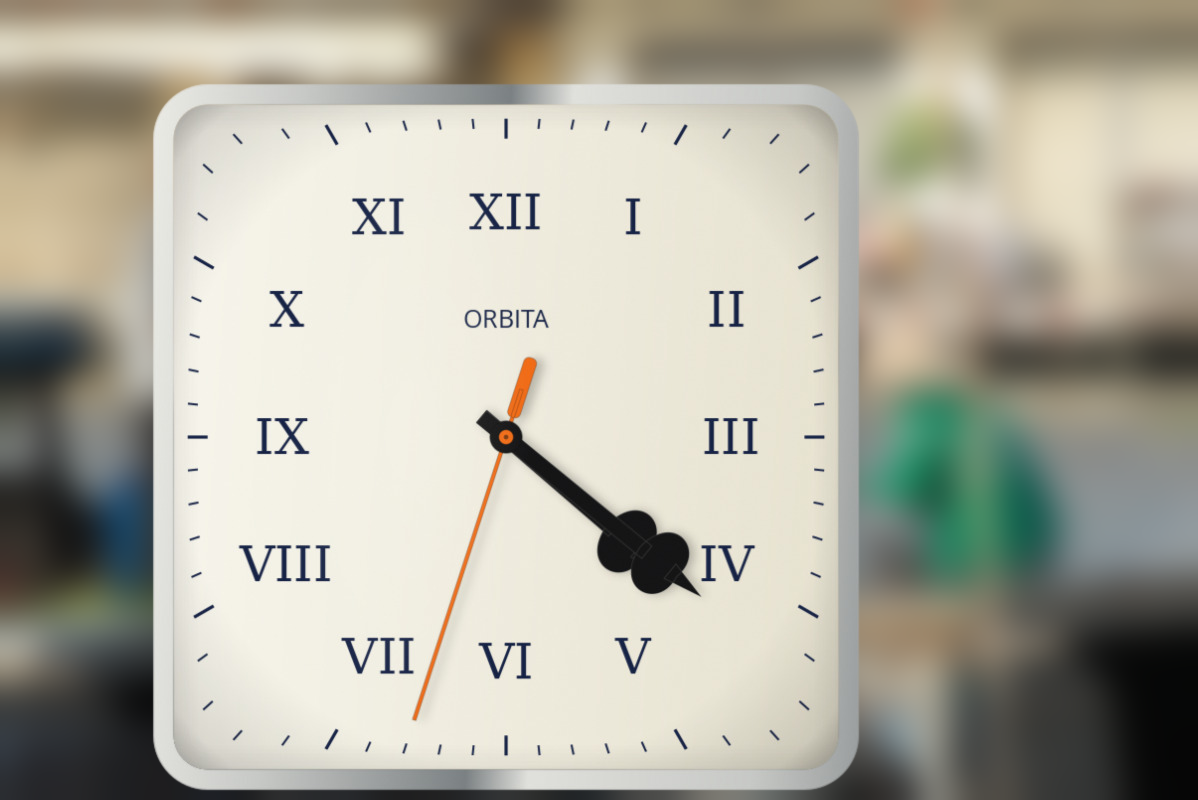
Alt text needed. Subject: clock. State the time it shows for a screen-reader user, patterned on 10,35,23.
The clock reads 4,21,33
